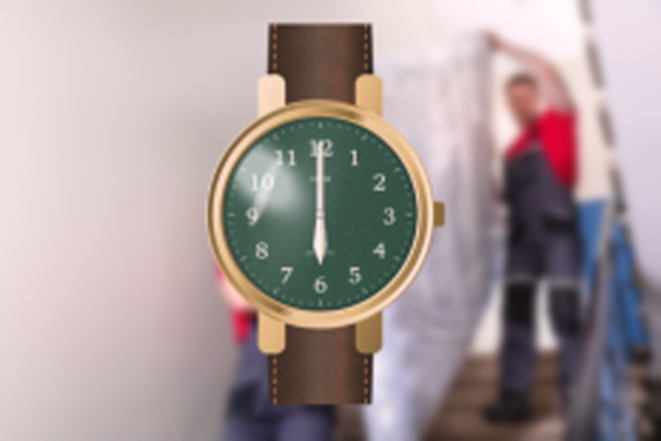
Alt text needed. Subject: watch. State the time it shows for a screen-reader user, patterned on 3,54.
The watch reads 6,00
